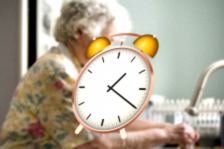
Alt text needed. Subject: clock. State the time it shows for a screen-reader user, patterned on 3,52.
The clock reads 1,20
